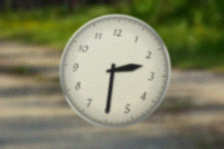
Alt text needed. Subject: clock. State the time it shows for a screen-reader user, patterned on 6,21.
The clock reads 2,30
